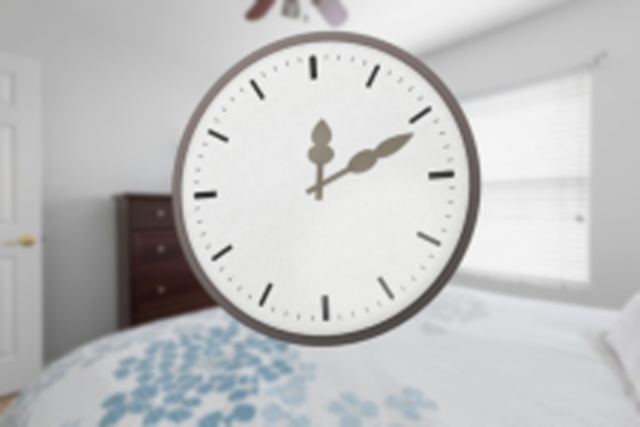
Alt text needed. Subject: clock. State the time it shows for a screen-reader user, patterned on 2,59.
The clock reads 12,11
